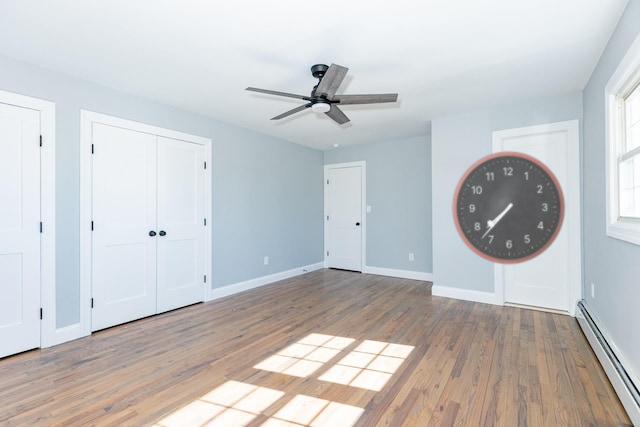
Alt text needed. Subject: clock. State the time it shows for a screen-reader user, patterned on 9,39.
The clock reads 7,37
